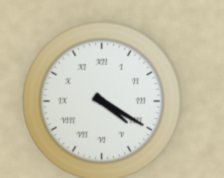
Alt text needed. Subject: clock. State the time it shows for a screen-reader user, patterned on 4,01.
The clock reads 4,20
